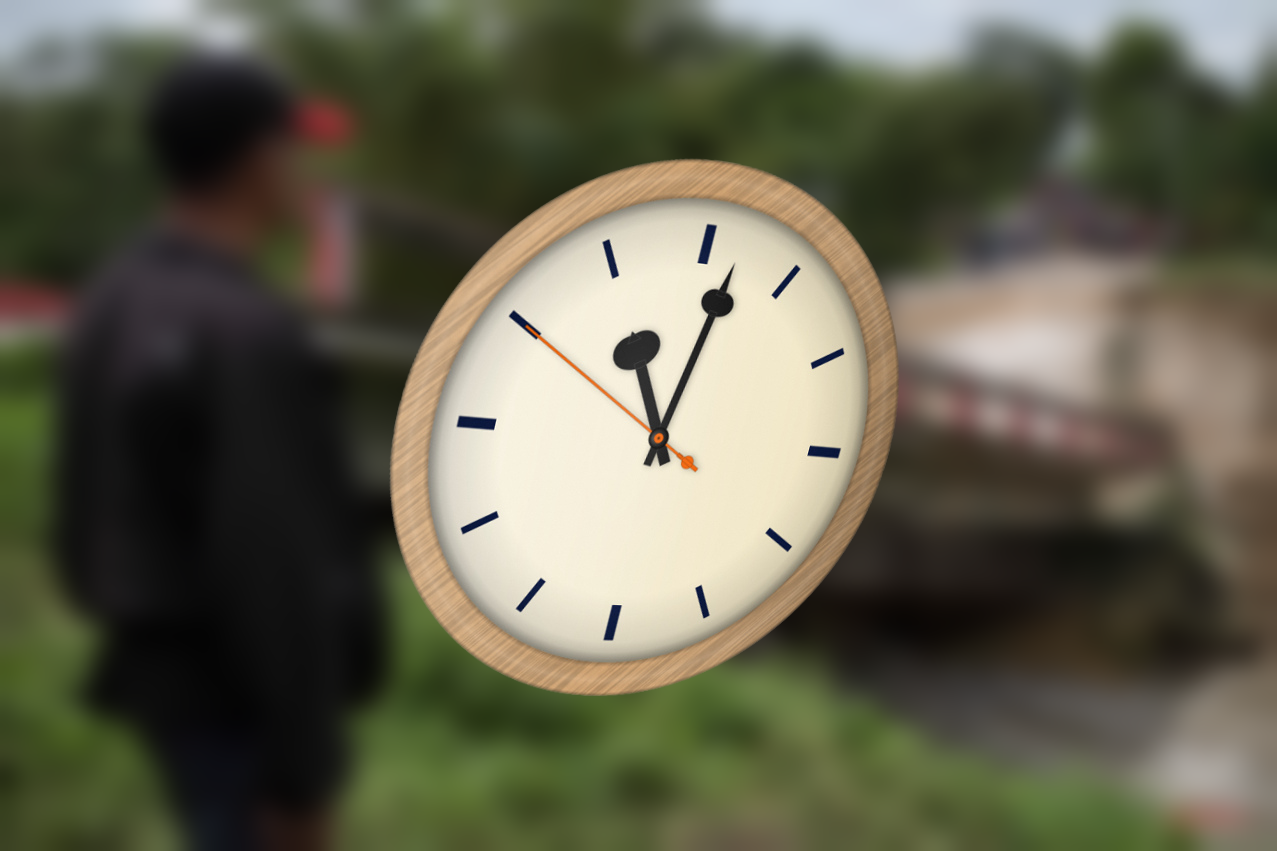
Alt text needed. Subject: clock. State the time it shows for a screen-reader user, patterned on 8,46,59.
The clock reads 11,01,50
